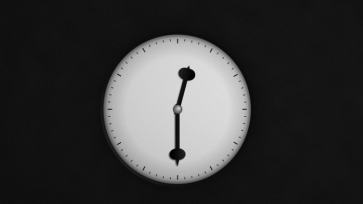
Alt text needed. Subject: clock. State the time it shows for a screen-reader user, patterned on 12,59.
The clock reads 12,30
